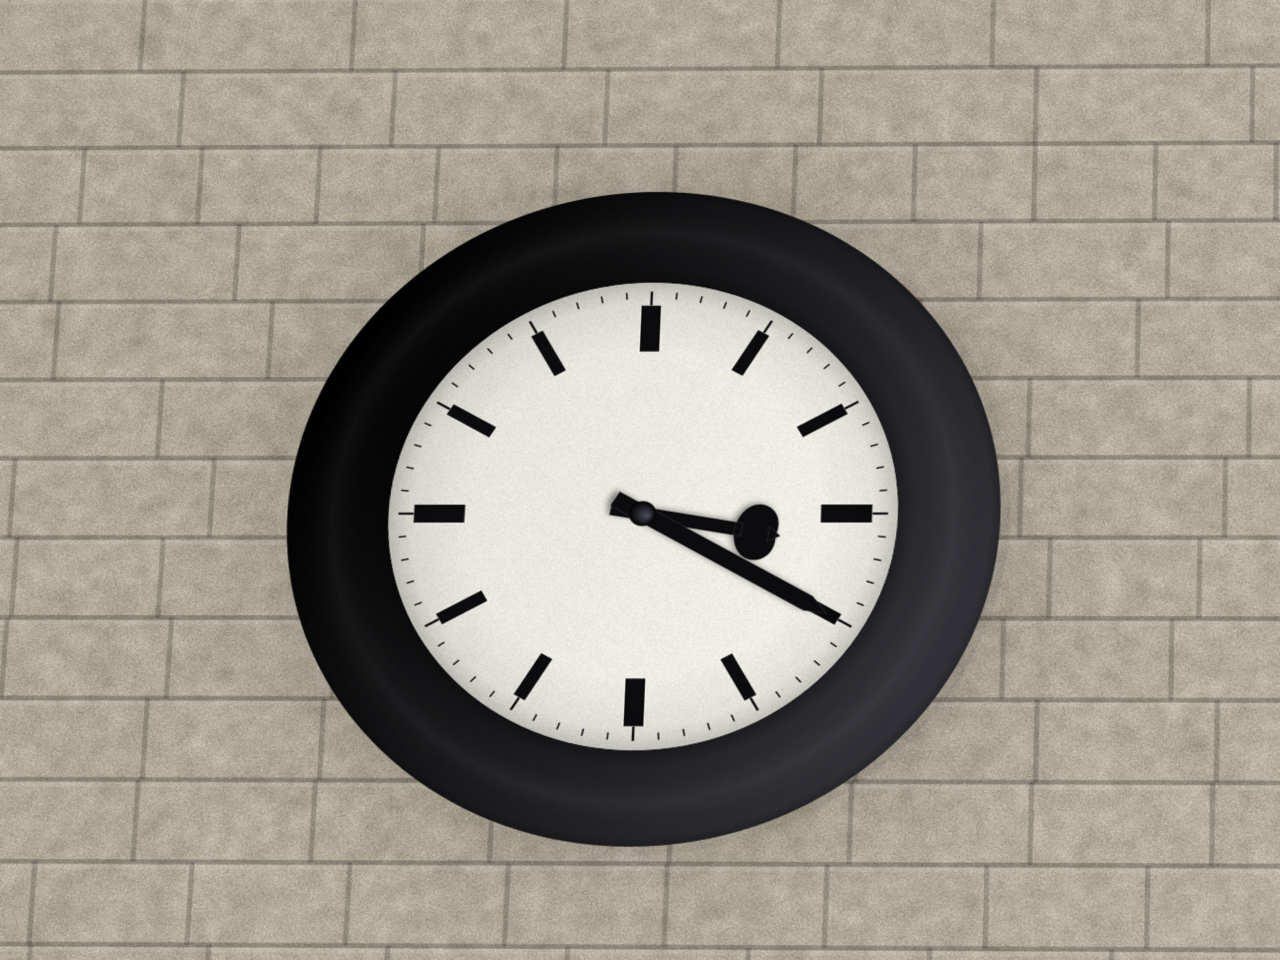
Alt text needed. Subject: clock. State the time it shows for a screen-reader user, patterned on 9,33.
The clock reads 3,20
